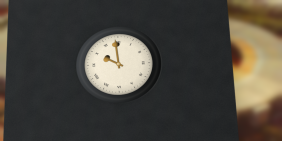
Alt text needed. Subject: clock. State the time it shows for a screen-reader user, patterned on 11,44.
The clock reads 9,59
